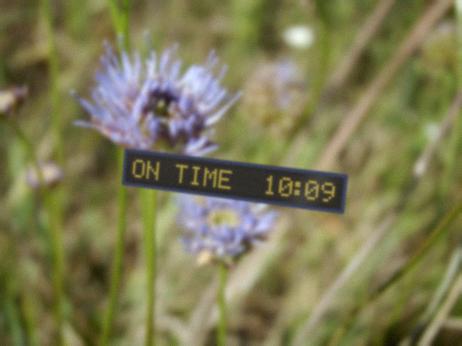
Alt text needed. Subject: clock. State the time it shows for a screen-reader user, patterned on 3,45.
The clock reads 10,09
